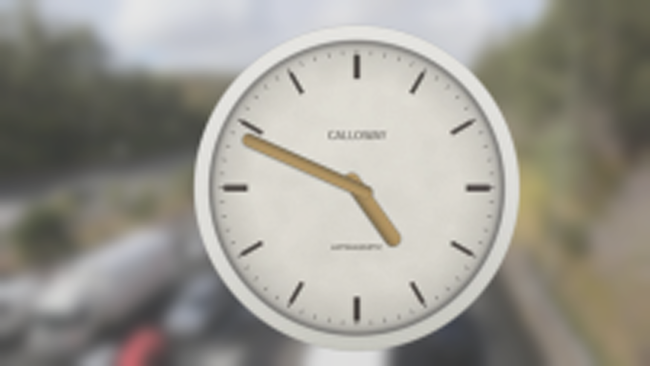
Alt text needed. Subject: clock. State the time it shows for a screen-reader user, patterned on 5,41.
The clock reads 4,49
